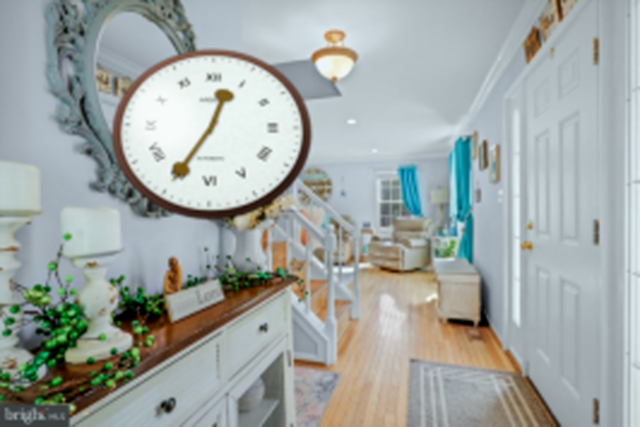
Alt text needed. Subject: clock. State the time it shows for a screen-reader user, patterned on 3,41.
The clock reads 12,35
